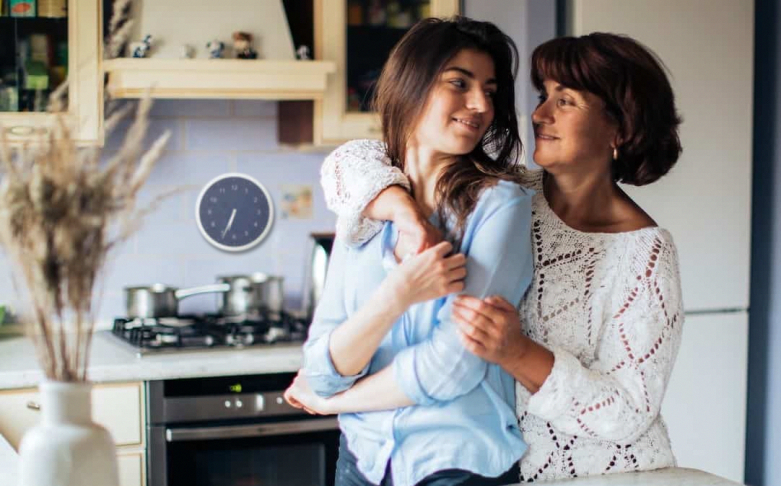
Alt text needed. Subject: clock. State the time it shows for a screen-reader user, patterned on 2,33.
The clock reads 6,34
